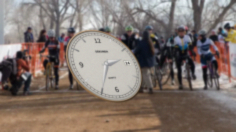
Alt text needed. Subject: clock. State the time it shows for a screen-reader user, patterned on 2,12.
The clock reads 2,35
